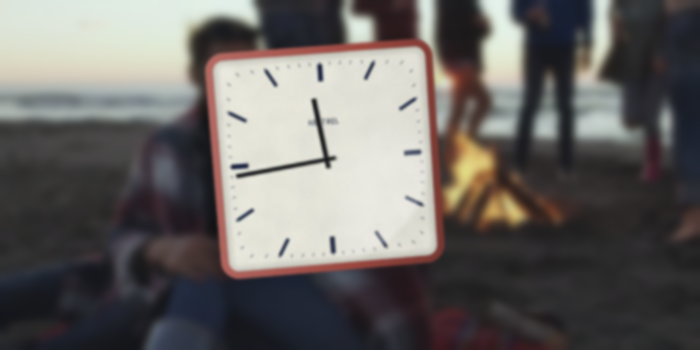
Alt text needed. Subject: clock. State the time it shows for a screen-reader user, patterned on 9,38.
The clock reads 11,44
